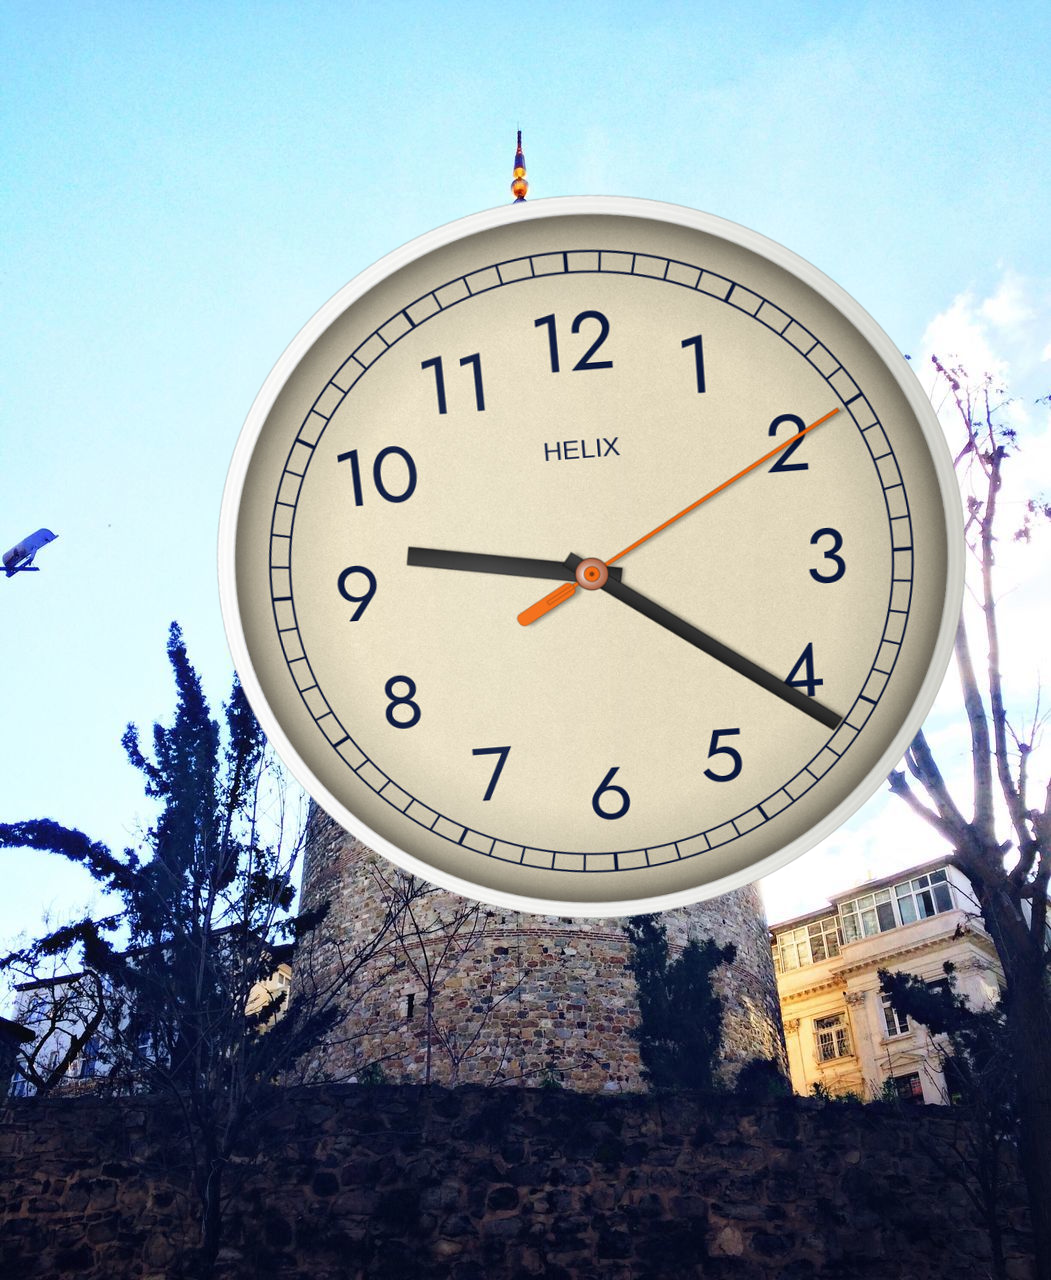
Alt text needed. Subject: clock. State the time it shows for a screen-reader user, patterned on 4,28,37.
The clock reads 9,21,10
